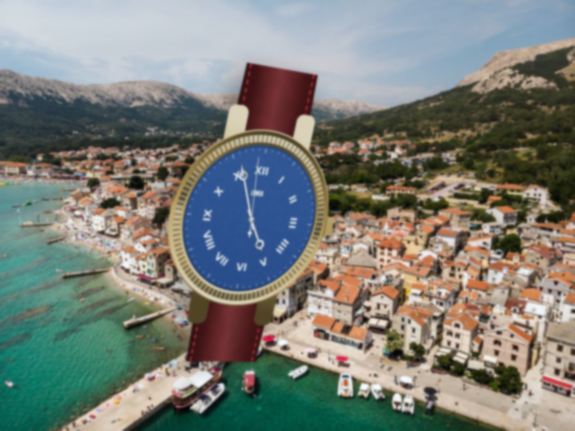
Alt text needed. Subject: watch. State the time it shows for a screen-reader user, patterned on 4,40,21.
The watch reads 4,55,59
